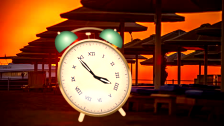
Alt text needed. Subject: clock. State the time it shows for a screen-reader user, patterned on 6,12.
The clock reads 3,54
